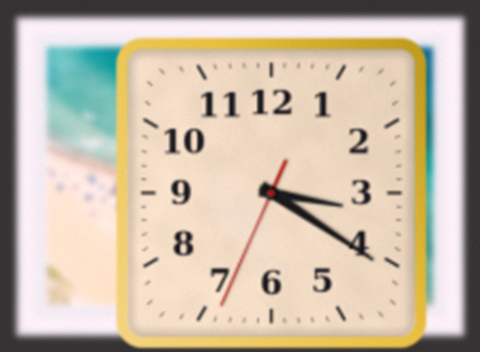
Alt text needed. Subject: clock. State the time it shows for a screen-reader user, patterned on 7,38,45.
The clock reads 3,20,34
